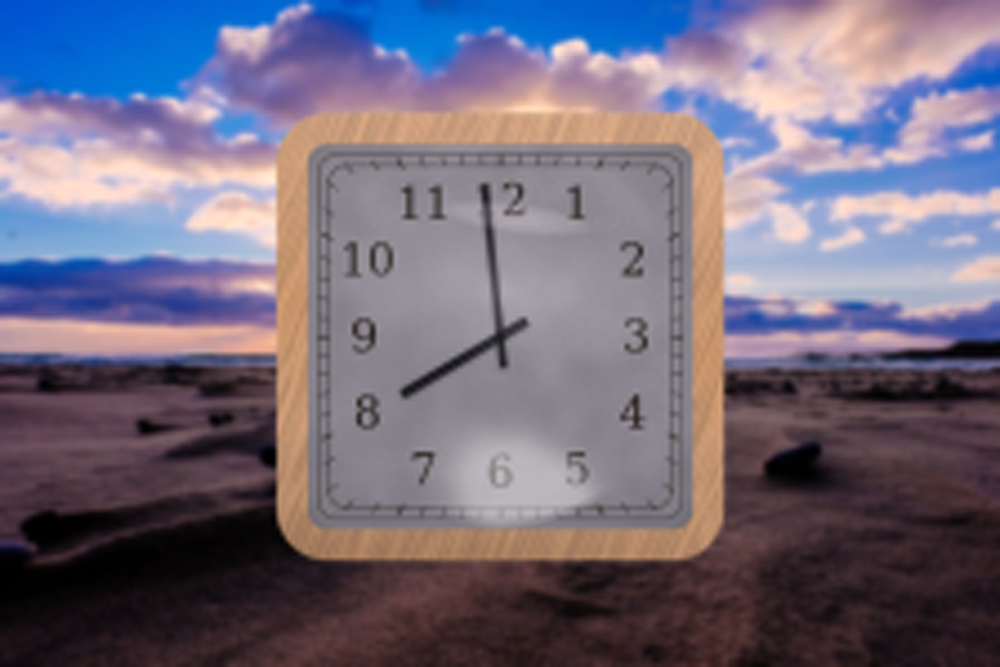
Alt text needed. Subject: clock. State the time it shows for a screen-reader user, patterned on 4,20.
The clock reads 7,59
